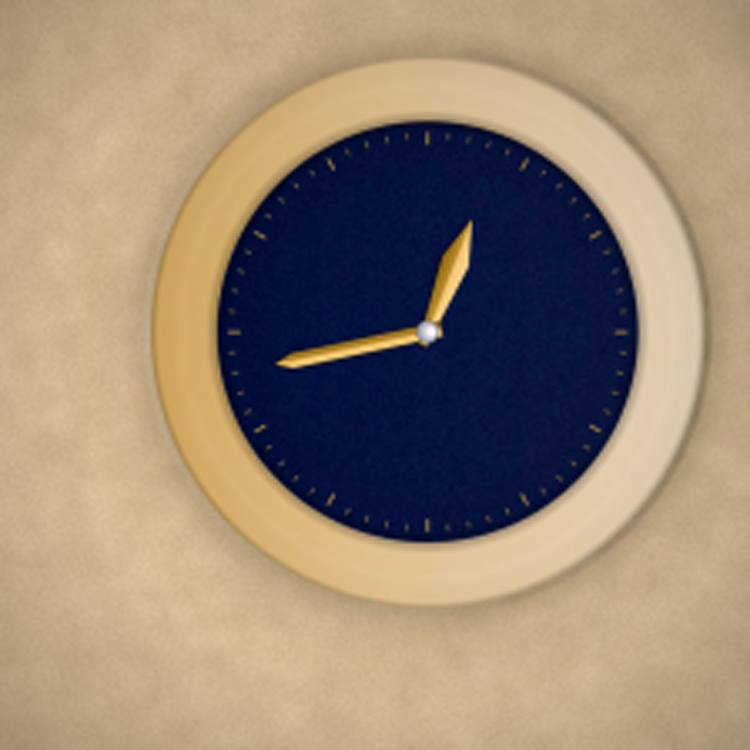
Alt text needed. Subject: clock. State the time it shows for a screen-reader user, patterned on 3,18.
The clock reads 12,43
